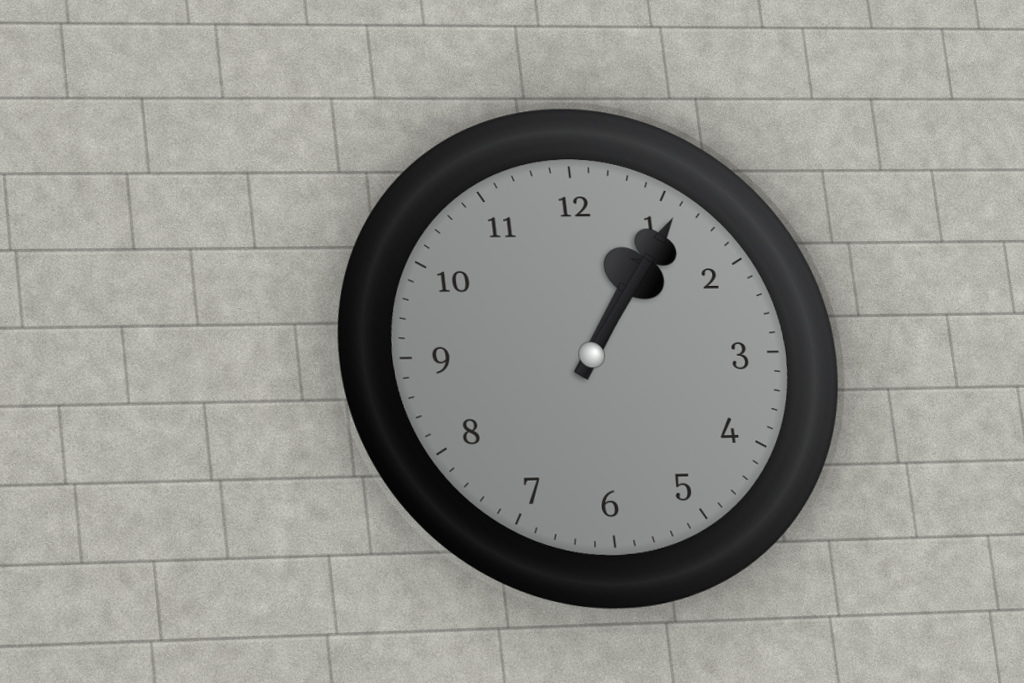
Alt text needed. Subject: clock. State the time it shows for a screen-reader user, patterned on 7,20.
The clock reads 1,06
